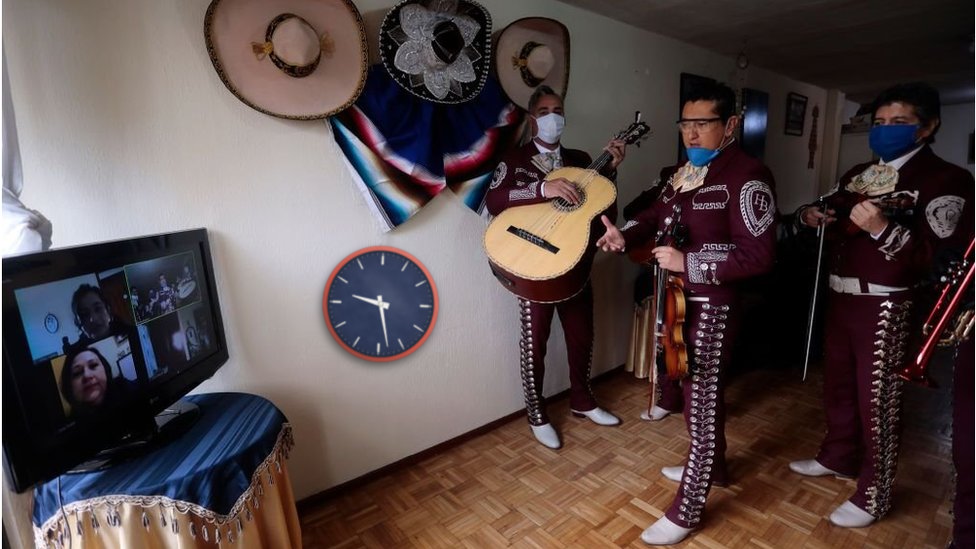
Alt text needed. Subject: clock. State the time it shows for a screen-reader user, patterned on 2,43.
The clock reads 9,28
